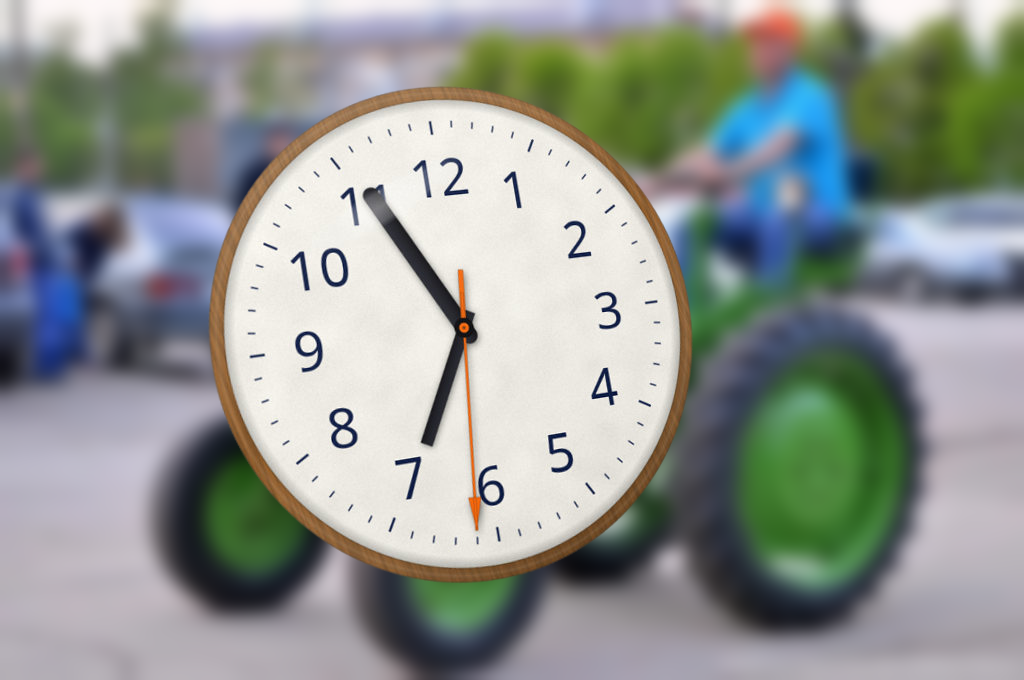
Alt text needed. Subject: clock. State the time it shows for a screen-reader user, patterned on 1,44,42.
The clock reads 6,55,31
